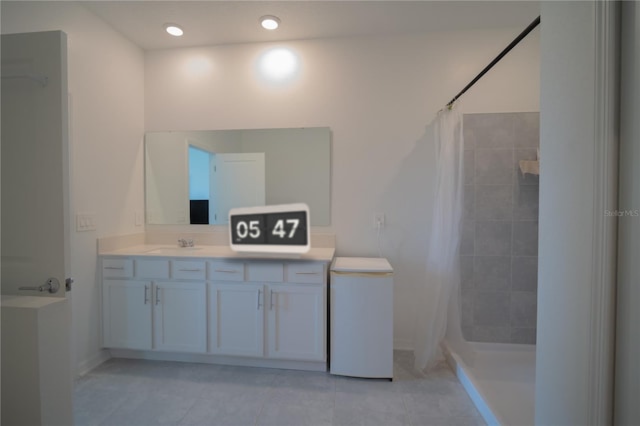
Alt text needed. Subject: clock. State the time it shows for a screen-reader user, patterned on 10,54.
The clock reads 5,47
